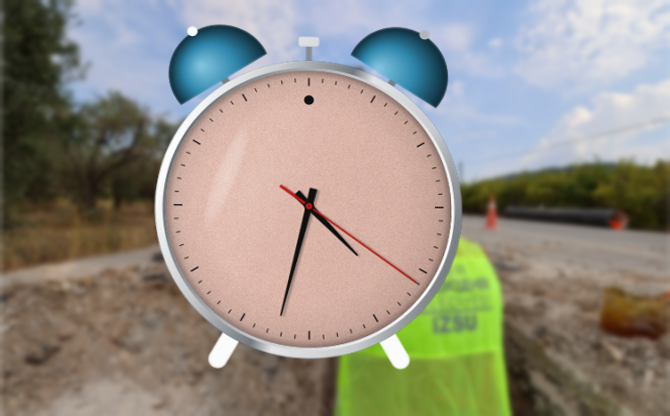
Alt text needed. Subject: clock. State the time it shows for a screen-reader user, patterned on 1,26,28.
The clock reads 4,32,21
